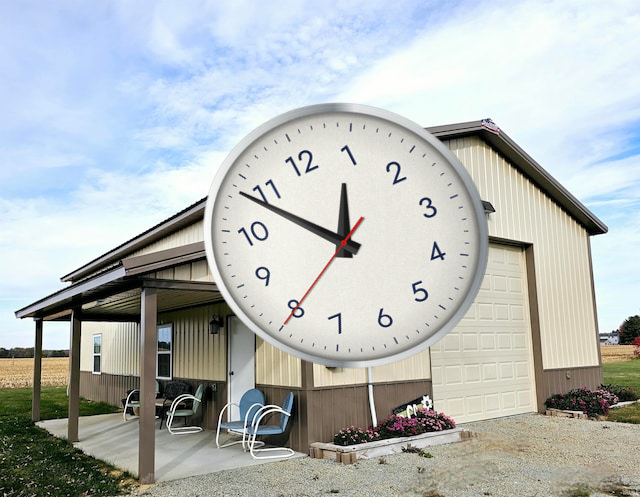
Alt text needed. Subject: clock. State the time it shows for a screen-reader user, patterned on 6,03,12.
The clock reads 12,53,40
